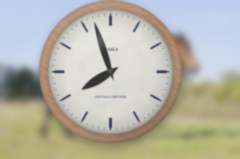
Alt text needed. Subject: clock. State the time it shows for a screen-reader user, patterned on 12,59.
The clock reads 7,57
